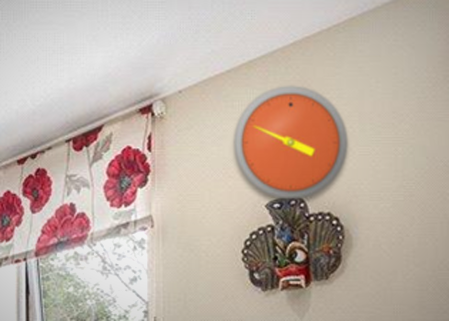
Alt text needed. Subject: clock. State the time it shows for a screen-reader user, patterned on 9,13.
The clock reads 3,49
